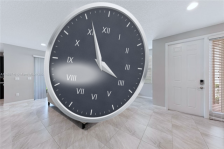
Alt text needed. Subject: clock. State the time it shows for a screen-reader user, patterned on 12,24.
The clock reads 3,56
